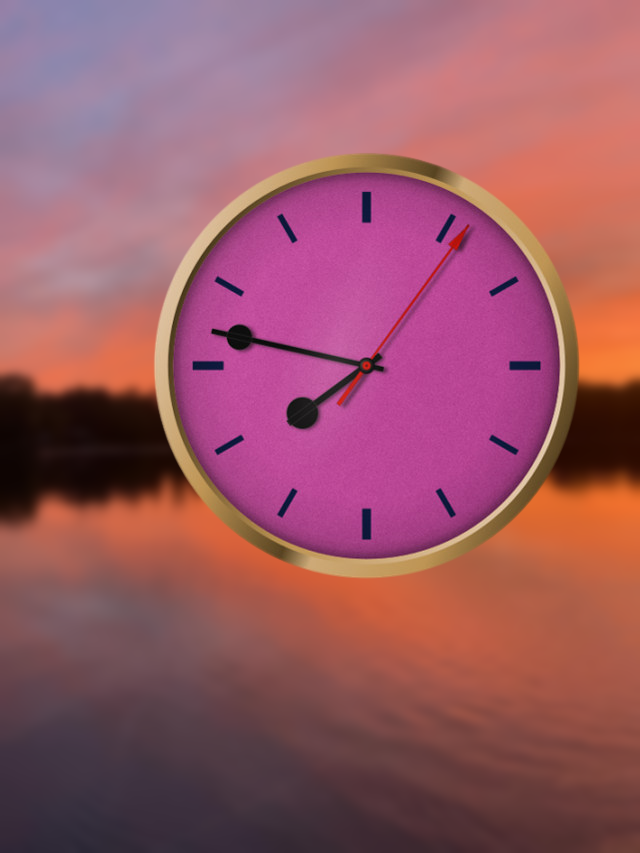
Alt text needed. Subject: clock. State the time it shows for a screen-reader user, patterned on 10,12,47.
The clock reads 7,47,06
